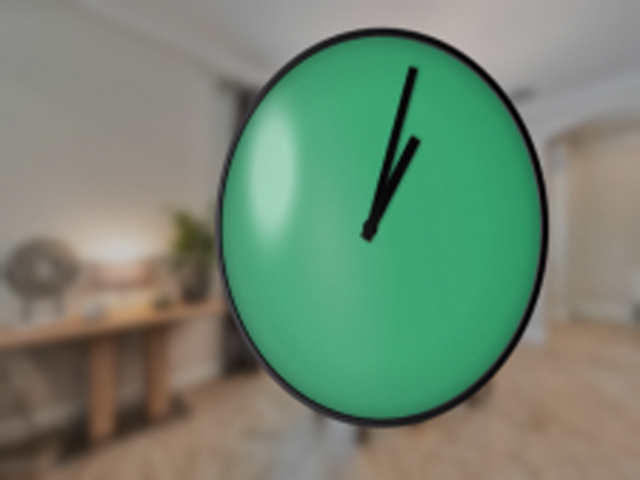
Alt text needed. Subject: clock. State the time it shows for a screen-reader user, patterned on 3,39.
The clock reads 1,03
